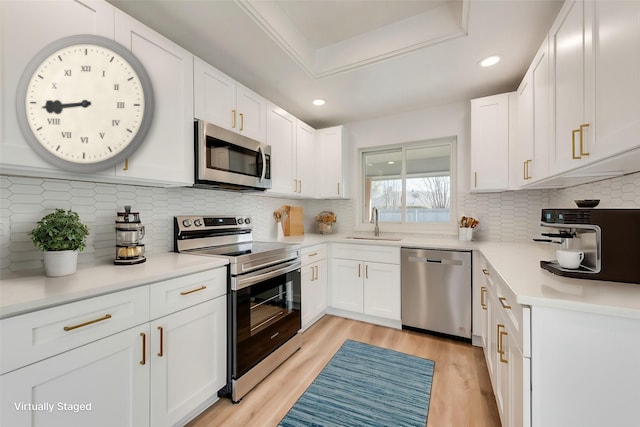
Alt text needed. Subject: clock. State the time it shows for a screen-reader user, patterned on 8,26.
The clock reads 8,44
